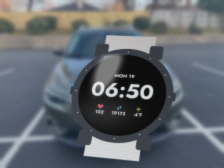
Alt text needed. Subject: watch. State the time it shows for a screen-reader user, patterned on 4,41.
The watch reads 6,50
